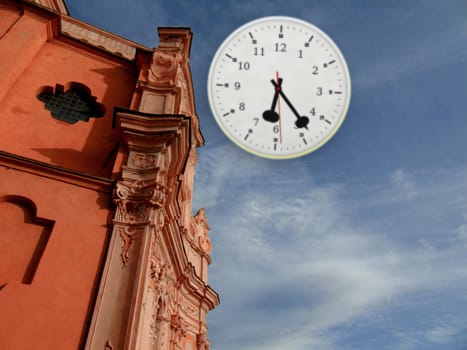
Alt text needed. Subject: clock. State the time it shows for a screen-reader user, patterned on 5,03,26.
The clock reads 6,23,29
